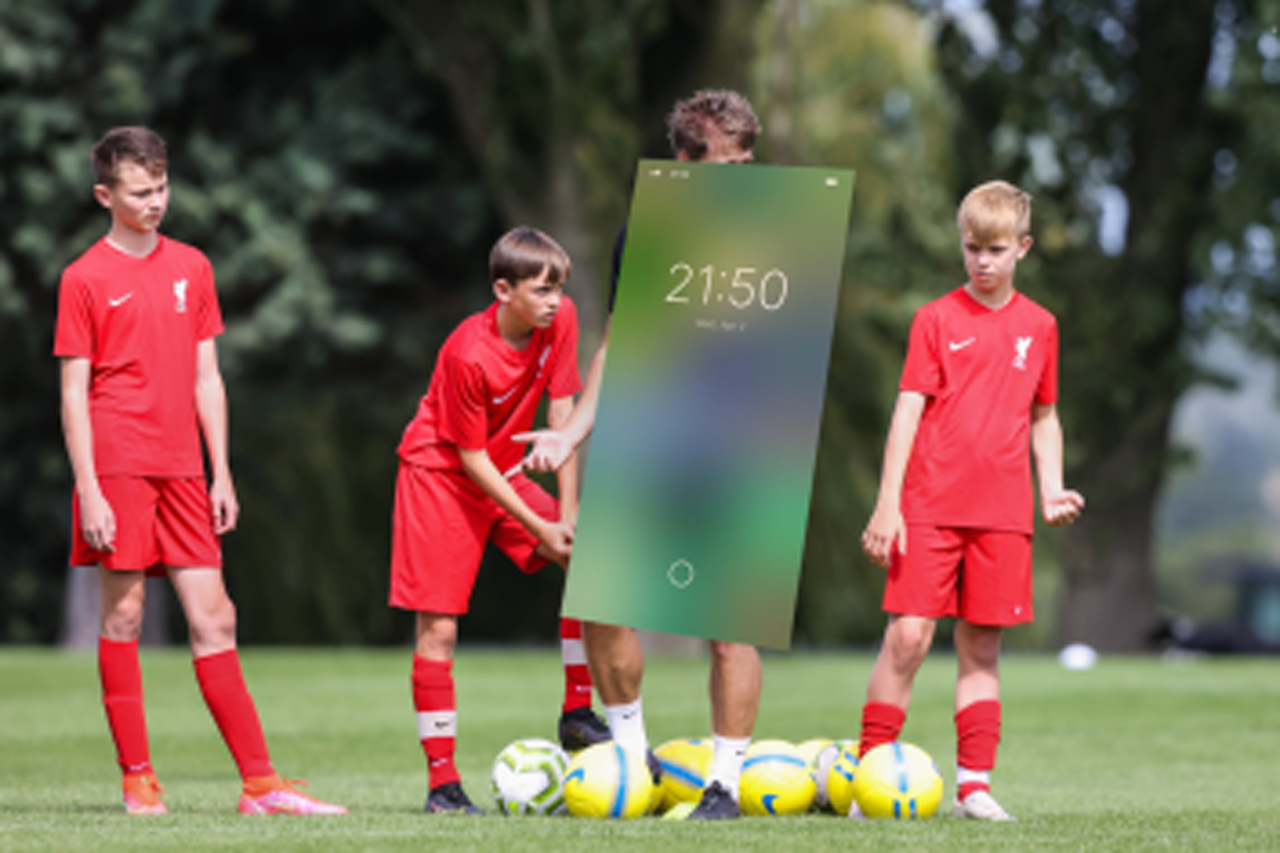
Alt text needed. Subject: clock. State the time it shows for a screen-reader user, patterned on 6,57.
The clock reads 21,50
